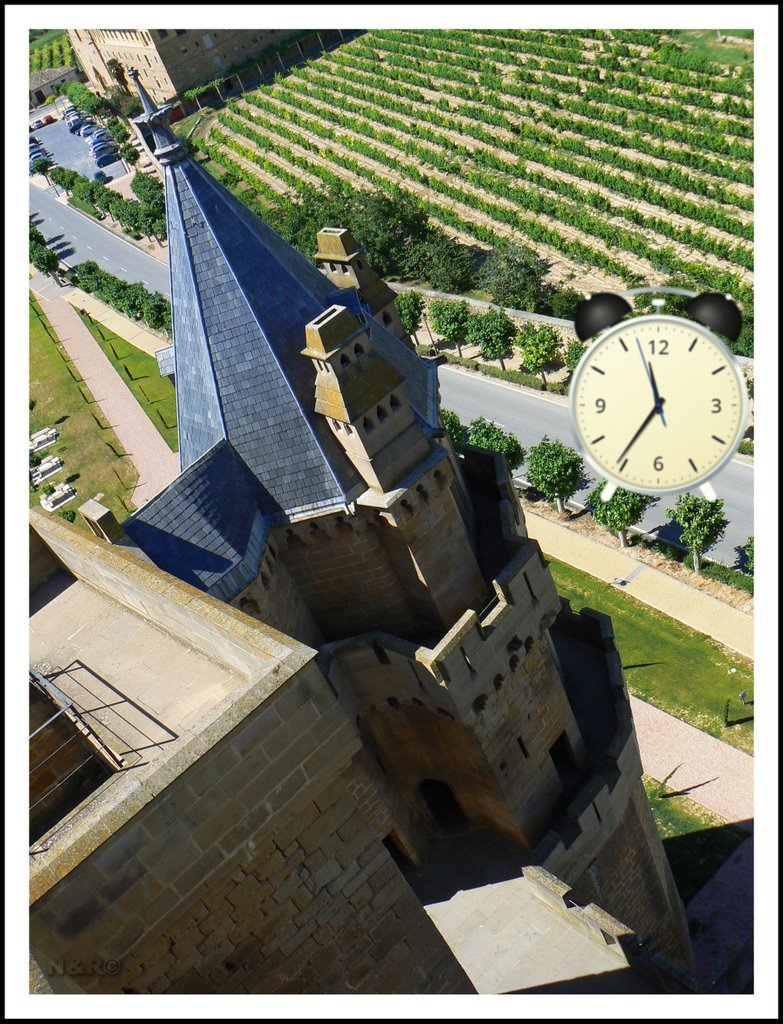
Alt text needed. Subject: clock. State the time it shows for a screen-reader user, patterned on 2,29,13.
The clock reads 11,35,57
